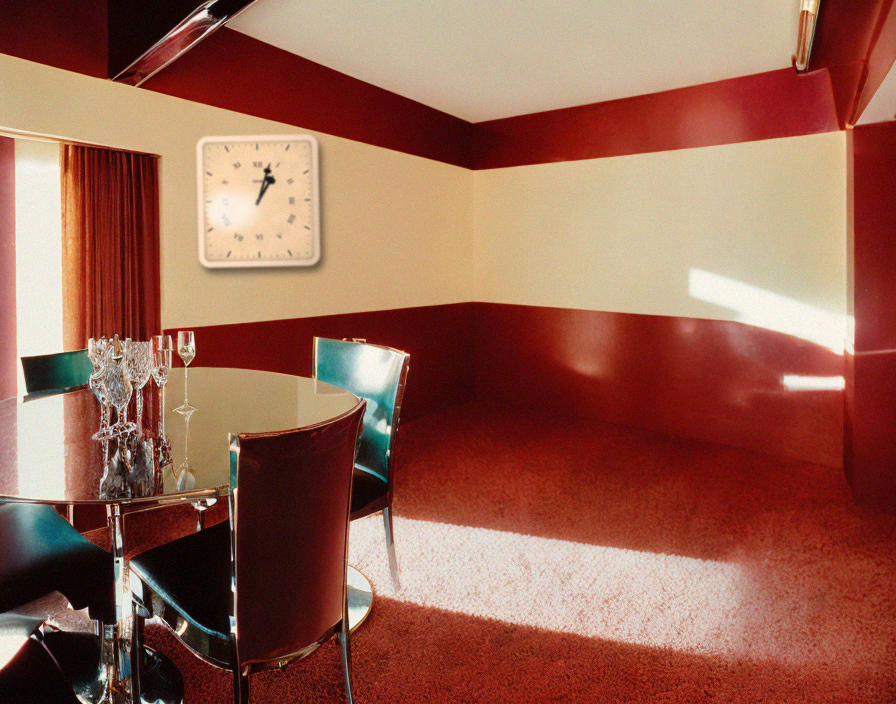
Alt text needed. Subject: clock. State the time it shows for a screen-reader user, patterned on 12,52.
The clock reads 1,03
